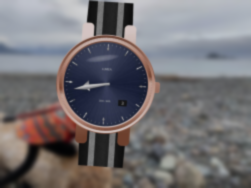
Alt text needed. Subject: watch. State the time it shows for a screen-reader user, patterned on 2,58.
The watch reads 8,43
